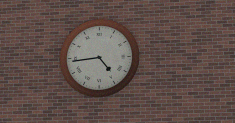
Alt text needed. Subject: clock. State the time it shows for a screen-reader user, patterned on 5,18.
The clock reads 4,44
